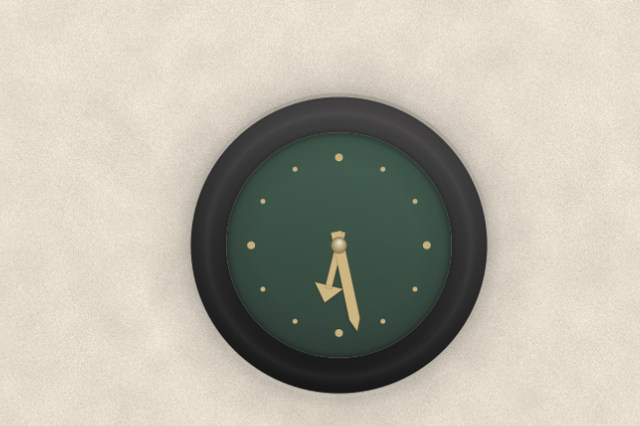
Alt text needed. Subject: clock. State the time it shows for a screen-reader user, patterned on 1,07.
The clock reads 6,28
